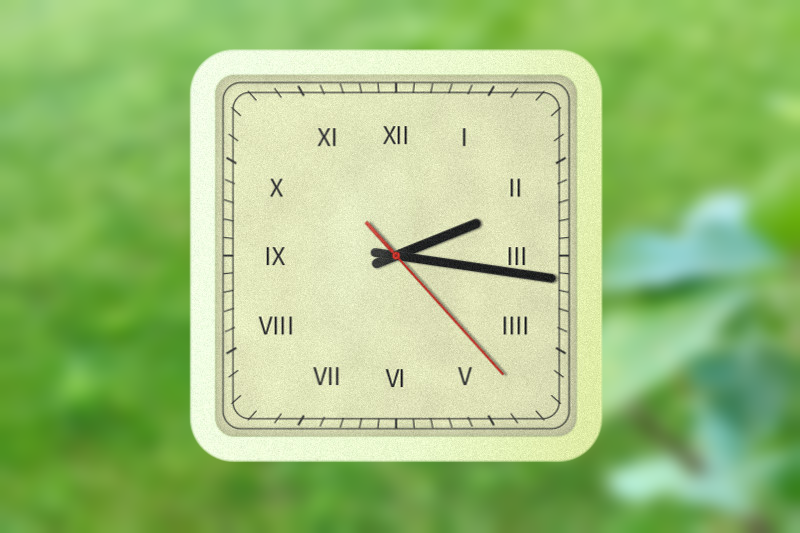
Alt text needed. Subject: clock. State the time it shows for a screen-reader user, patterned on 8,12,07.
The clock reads 2,16,23
